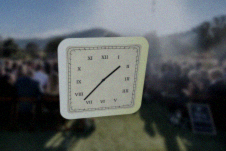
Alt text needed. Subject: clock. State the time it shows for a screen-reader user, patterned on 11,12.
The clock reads 1,37
